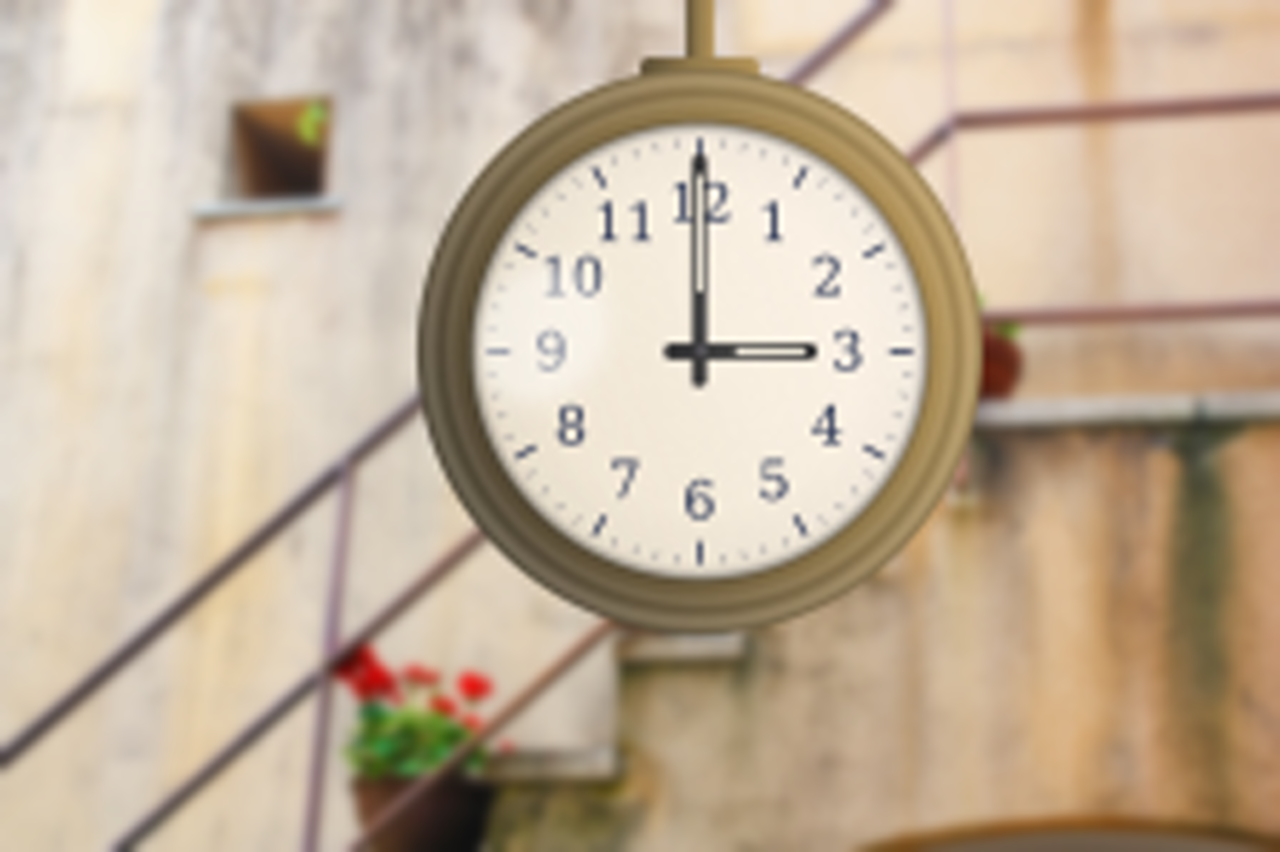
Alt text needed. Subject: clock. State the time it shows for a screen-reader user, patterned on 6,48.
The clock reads 3,00
